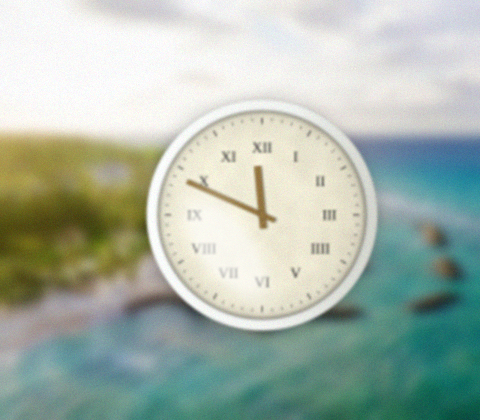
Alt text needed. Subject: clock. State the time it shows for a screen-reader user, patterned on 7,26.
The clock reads 11,49
